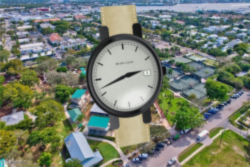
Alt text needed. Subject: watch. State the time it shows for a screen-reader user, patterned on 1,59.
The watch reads 2,42
